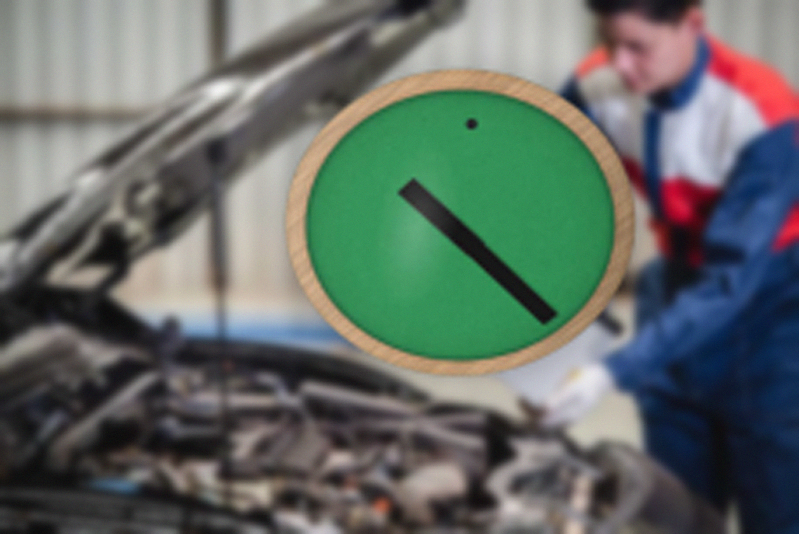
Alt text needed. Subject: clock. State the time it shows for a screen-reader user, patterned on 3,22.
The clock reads 10,22
